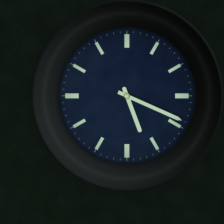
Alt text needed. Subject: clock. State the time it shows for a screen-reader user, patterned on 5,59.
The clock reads 5,19
